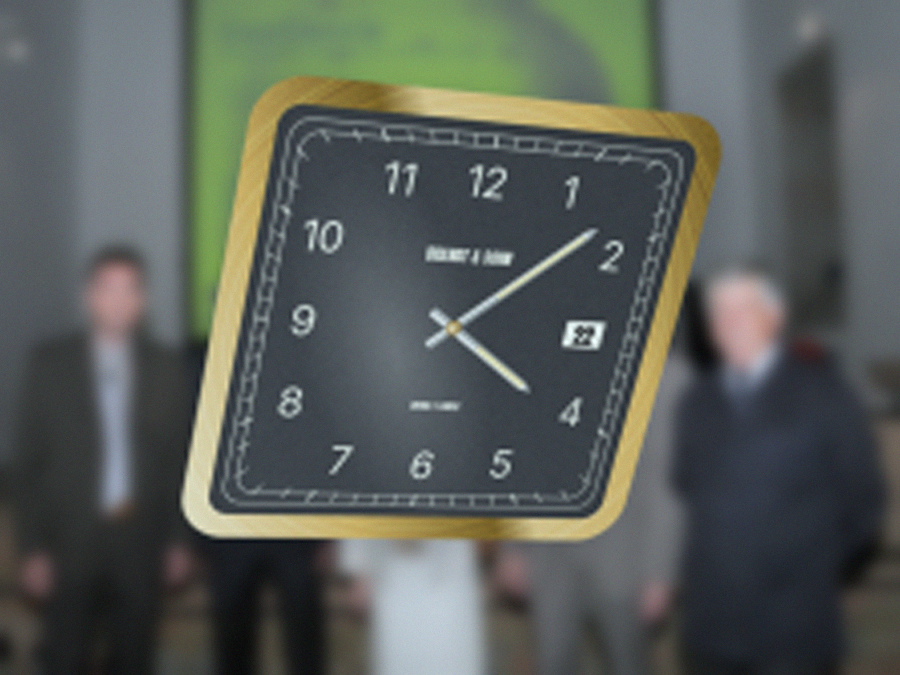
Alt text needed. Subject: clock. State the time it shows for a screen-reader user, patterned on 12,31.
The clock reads 4,08
